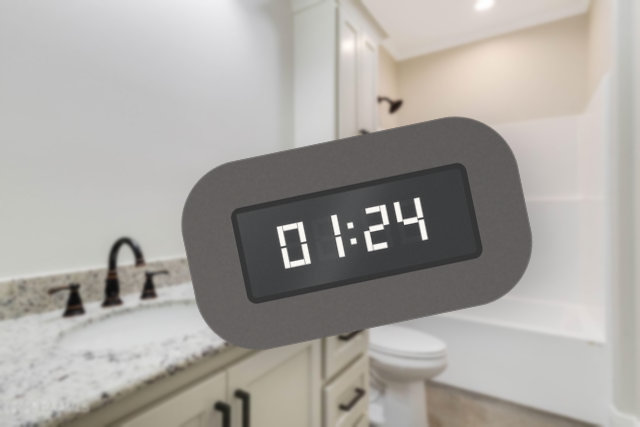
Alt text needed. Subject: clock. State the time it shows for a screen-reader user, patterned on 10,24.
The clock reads 1,24
